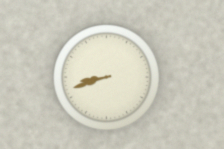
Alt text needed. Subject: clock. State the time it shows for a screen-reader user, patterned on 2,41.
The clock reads 8,42
